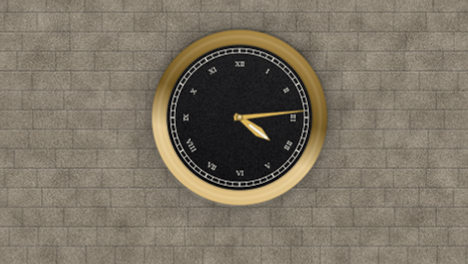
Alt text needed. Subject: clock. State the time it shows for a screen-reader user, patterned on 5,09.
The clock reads 4,14
